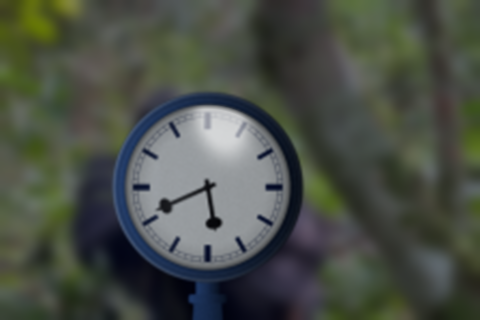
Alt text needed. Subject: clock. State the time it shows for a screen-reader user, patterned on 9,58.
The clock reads 5,41
